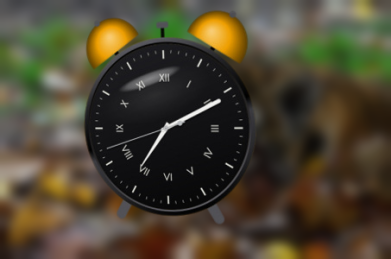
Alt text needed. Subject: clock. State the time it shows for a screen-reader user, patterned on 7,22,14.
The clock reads 7,10,42
